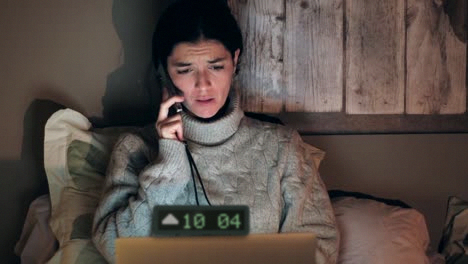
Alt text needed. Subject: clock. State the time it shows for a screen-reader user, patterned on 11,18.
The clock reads 10,04
